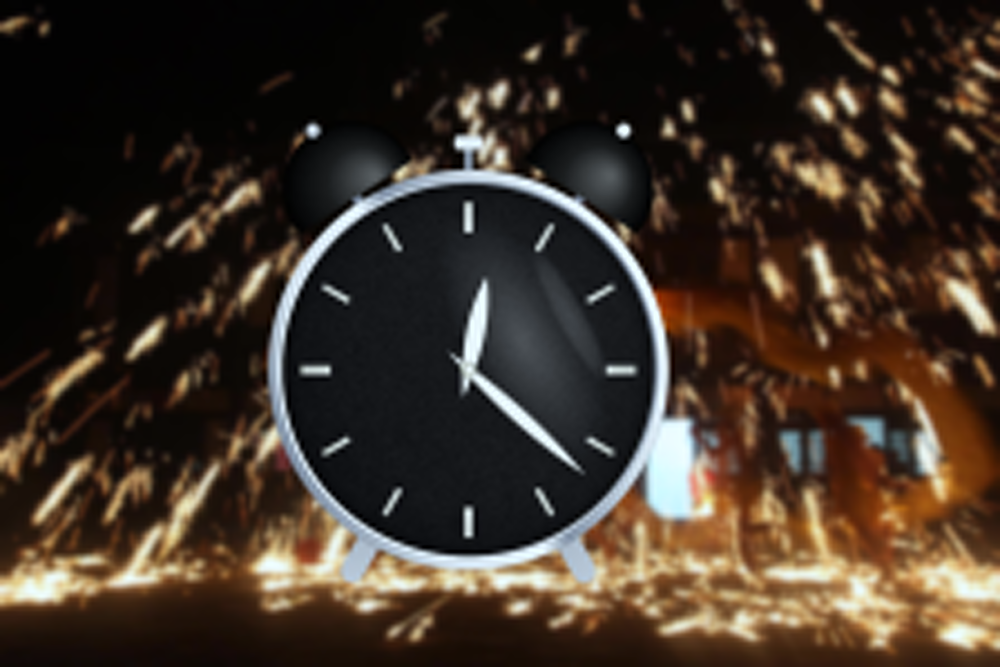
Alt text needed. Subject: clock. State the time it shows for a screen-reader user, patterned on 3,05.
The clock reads 12,22
